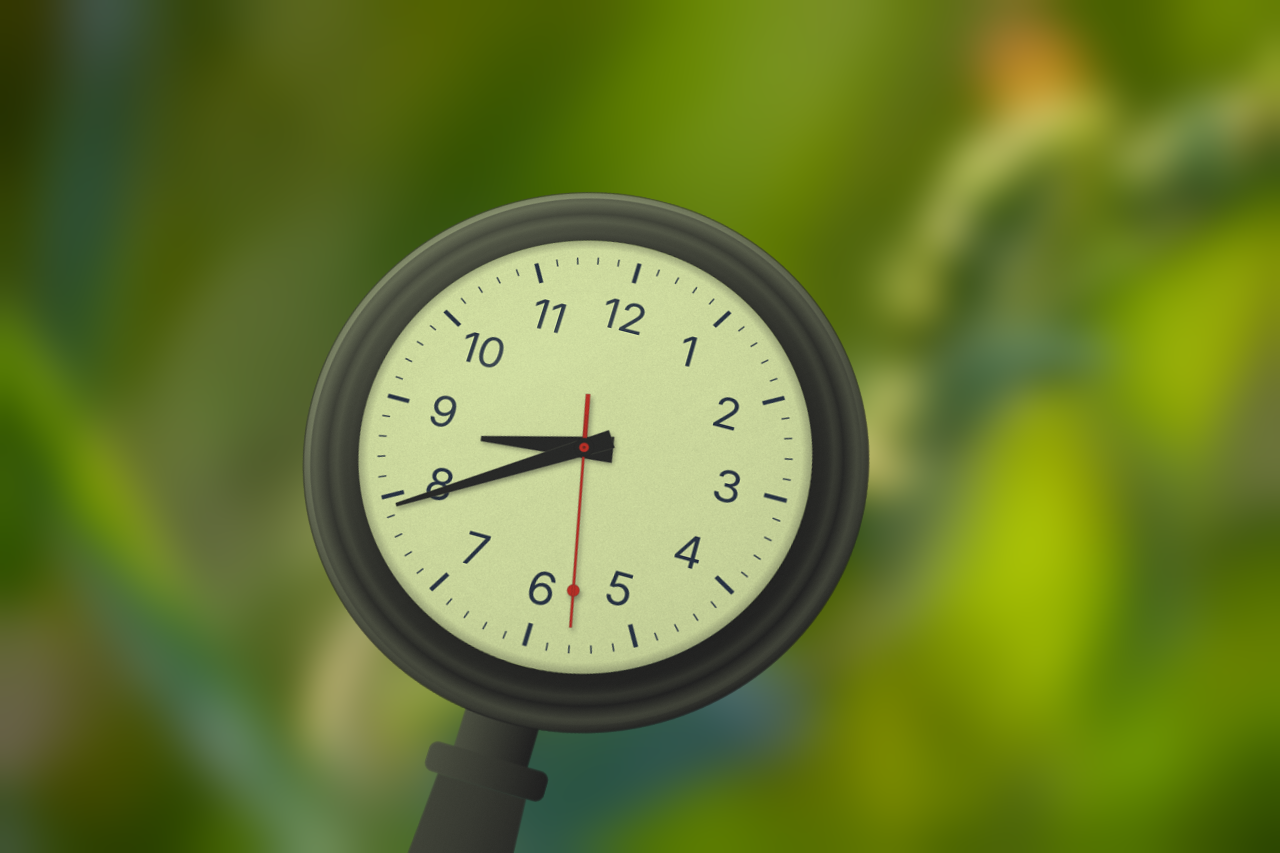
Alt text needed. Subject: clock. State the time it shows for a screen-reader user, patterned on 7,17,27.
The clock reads 8,39,28
